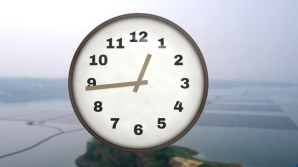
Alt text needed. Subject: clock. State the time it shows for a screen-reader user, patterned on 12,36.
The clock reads 12,44
